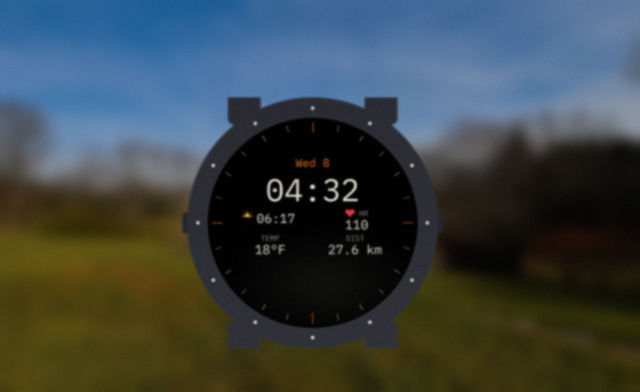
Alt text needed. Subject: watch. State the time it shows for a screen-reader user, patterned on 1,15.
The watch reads 4,32
